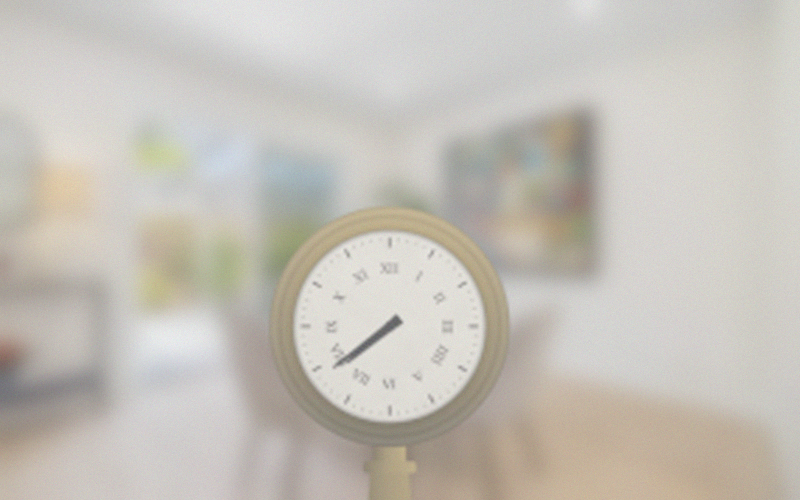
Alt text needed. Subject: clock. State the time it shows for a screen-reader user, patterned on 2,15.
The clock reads 7,39
